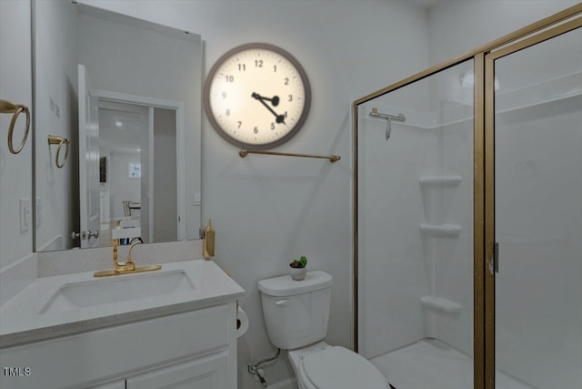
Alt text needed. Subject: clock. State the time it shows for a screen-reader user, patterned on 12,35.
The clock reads 3,22
